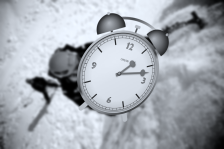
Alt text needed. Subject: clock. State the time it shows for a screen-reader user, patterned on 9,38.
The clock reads 1,12
